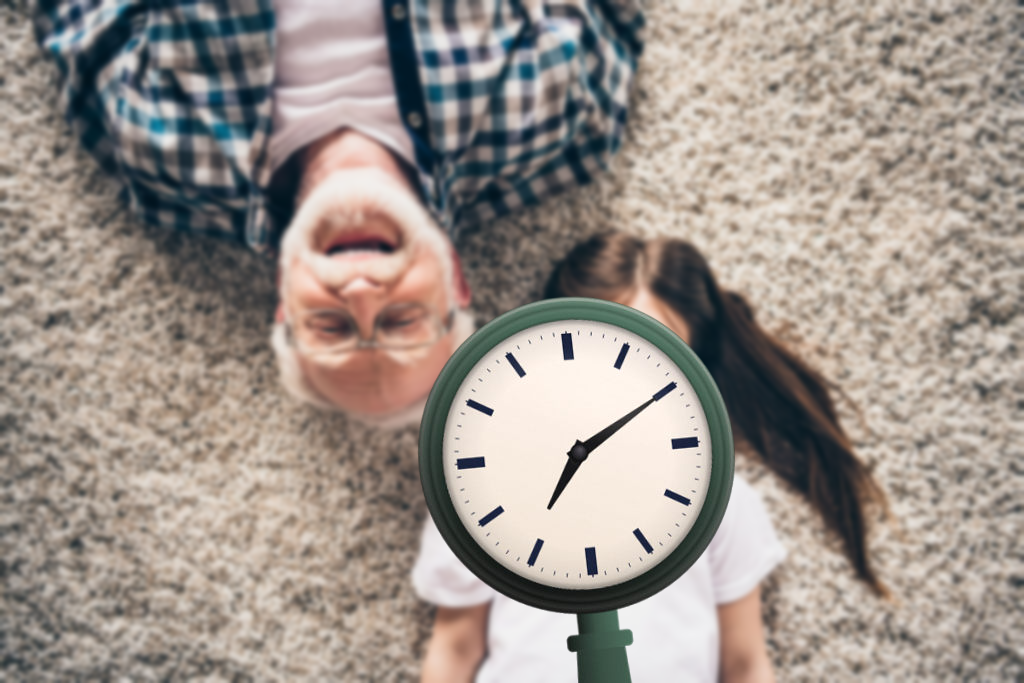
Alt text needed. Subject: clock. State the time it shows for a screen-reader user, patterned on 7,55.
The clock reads 7,10
